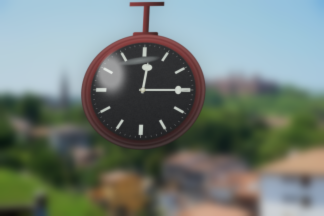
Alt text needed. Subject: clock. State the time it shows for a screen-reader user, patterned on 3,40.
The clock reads 12,15
